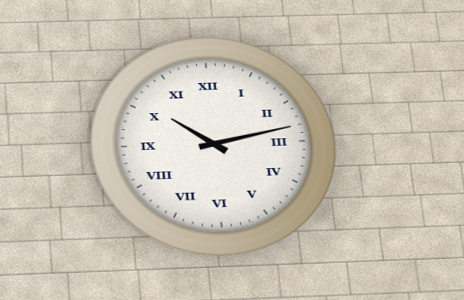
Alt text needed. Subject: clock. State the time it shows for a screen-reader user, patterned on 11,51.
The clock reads 10,13
